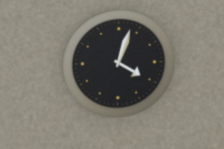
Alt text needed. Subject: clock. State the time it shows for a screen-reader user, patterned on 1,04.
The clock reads 4,03
